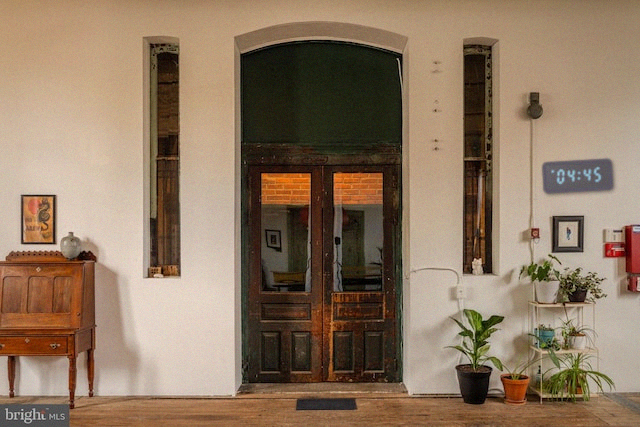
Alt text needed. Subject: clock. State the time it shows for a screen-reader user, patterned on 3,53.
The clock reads 4,45
